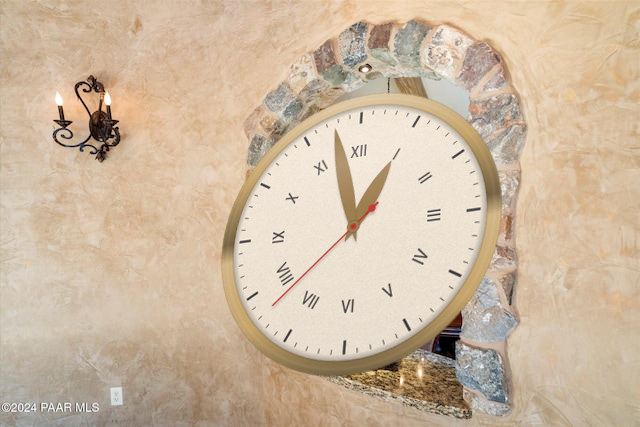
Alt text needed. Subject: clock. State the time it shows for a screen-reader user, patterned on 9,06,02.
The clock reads 12,57,38
